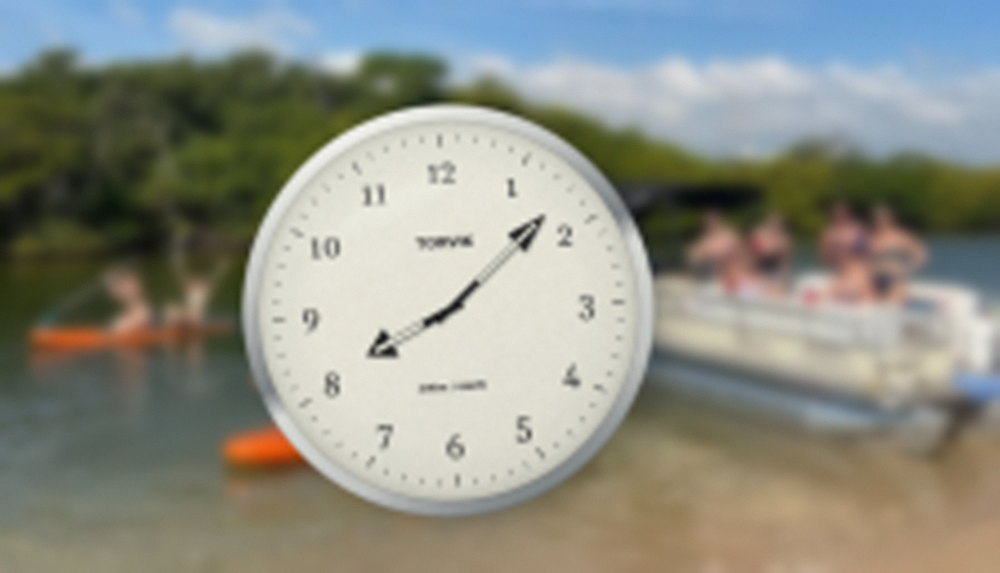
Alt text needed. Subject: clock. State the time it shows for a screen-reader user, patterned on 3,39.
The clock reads 8,08
